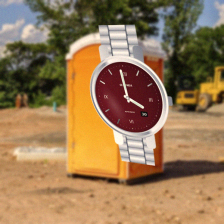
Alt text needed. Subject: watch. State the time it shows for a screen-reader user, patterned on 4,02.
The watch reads 3,59
